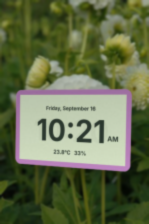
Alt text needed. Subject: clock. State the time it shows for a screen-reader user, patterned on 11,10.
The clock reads 10,21
